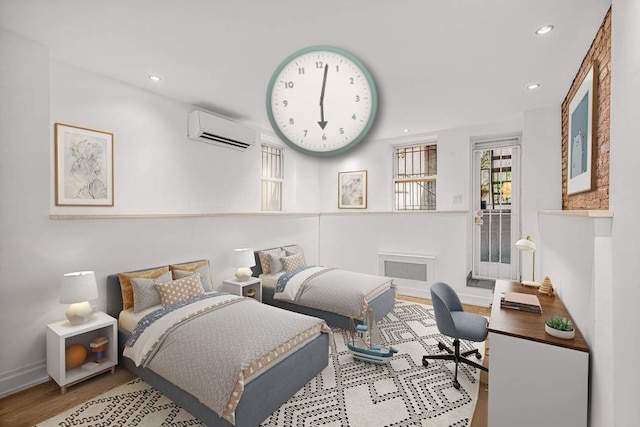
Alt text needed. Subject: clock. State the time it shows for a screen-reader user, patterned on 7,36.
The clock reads 6,02
